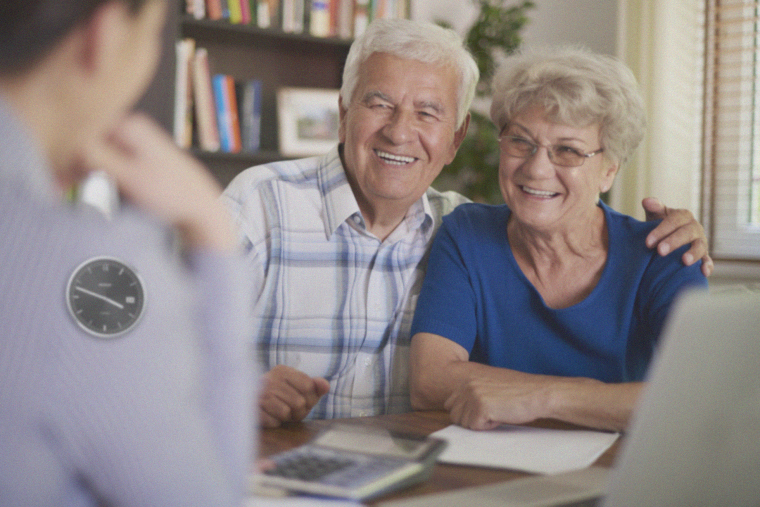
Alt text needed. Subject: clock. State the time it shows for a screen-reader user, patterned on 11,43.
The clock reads 3,48
